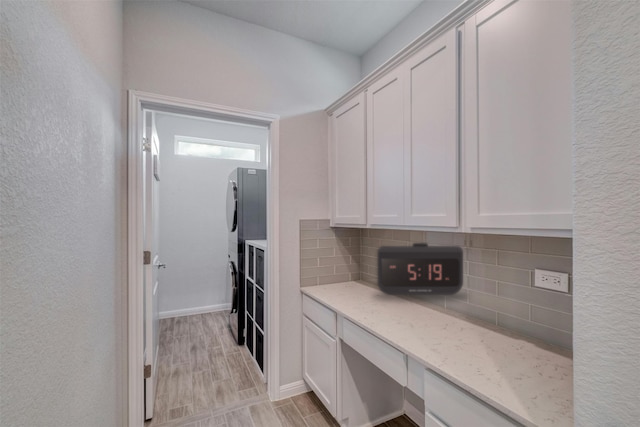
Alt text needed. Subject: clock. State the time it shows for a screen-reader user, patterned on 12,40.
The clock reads 5,19
